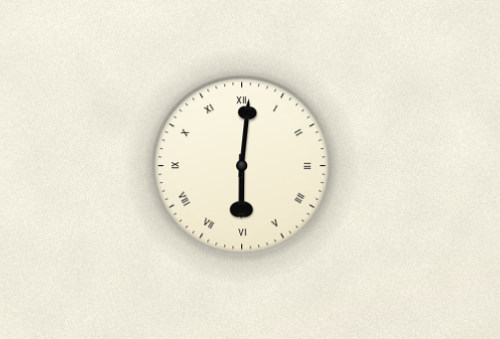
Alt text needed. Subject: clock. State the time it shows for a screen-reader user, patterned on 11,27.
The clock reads 6,01
